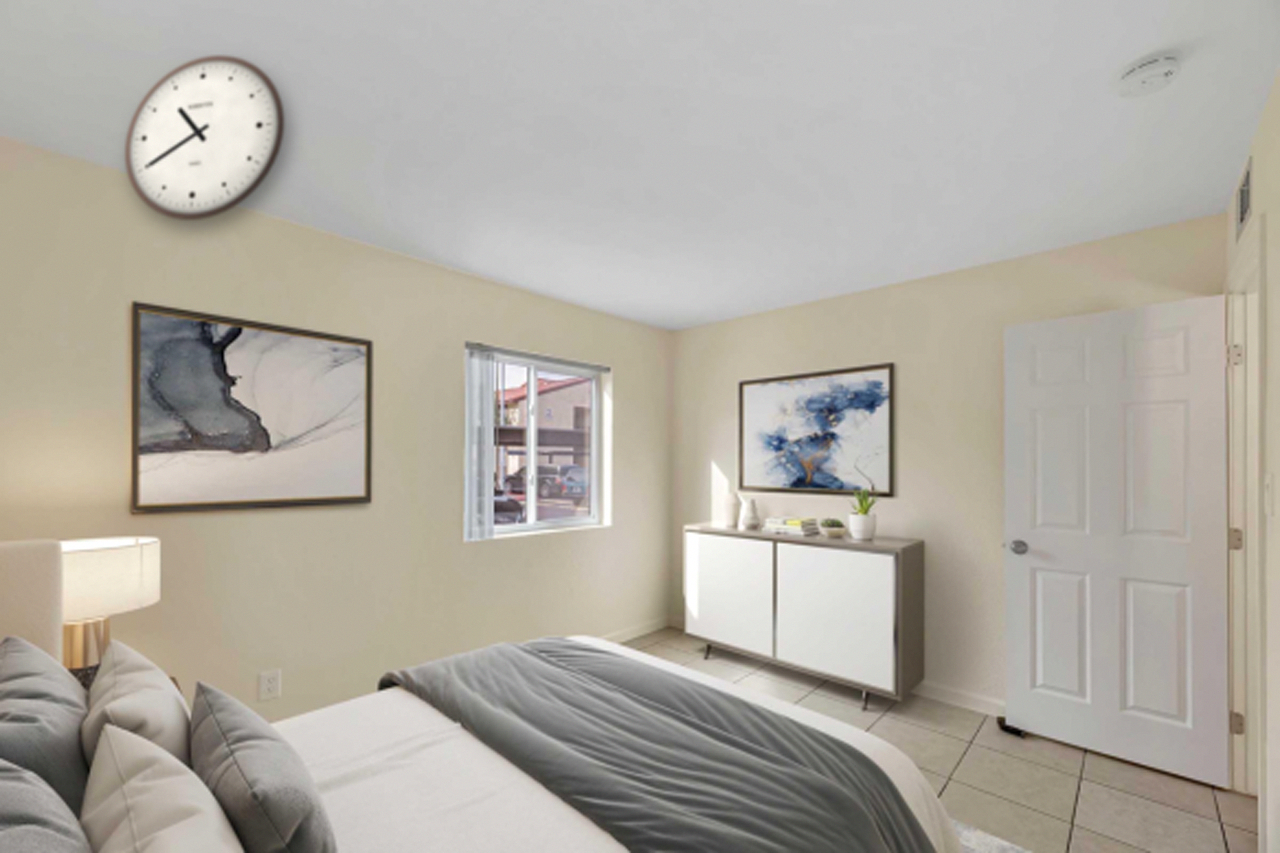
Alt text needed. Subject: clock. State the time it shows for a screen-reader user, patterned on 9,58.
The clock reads 10,40
